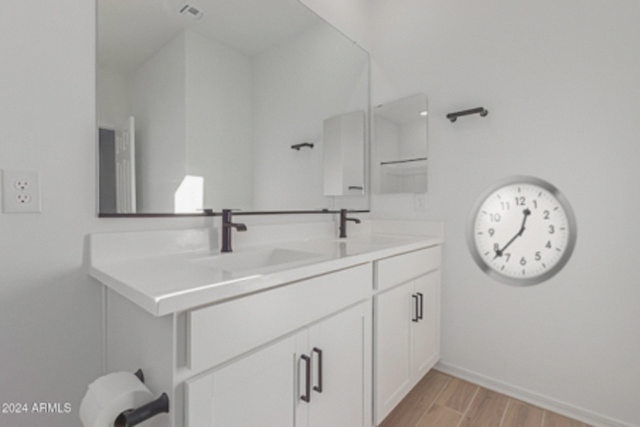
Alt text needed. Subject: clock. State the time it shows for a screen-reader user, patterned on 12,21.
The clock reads 12,38
